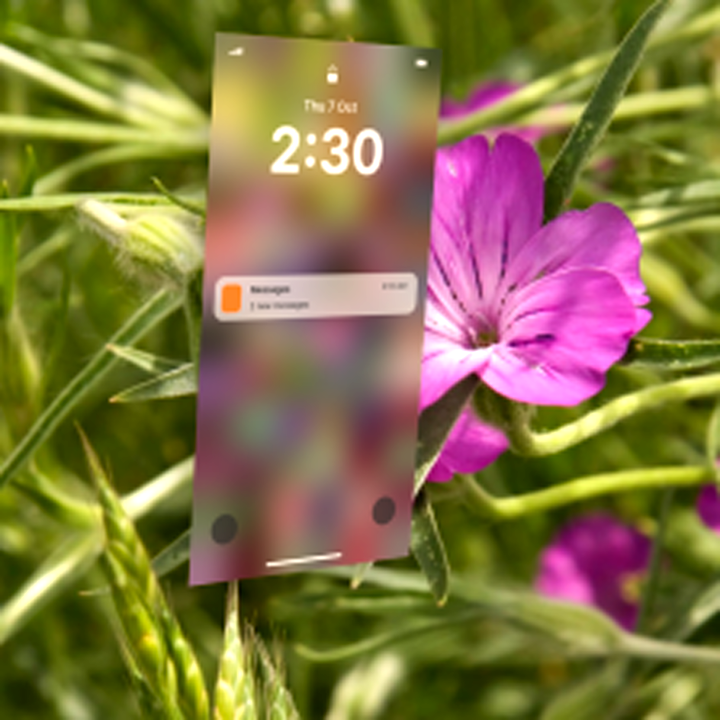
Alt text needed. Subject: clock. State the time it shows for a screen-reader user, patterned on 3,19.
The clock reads 2,30
